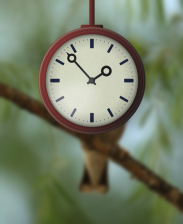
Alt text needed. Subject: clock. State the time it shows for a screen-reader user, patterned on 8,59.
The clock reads 1,53
